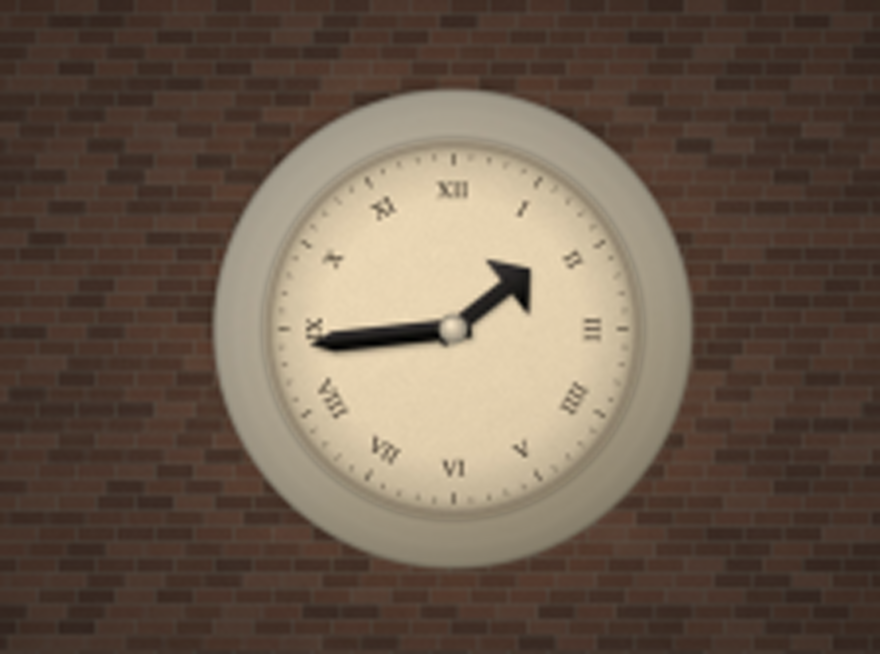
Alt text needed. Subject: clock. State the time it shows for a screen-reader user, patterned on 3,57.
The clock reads 1,44
